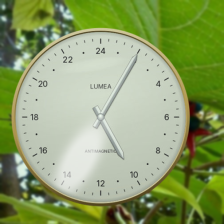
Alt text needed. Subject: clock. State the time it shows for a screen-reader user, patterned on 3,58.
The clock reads 10,05
